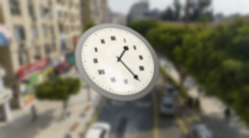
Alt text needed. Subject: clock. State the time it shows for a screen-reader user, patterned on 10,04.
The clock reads 1,25
